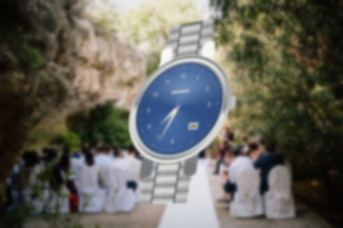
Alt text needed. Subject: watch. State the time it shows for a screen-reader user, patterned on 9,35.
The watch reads 7,34
